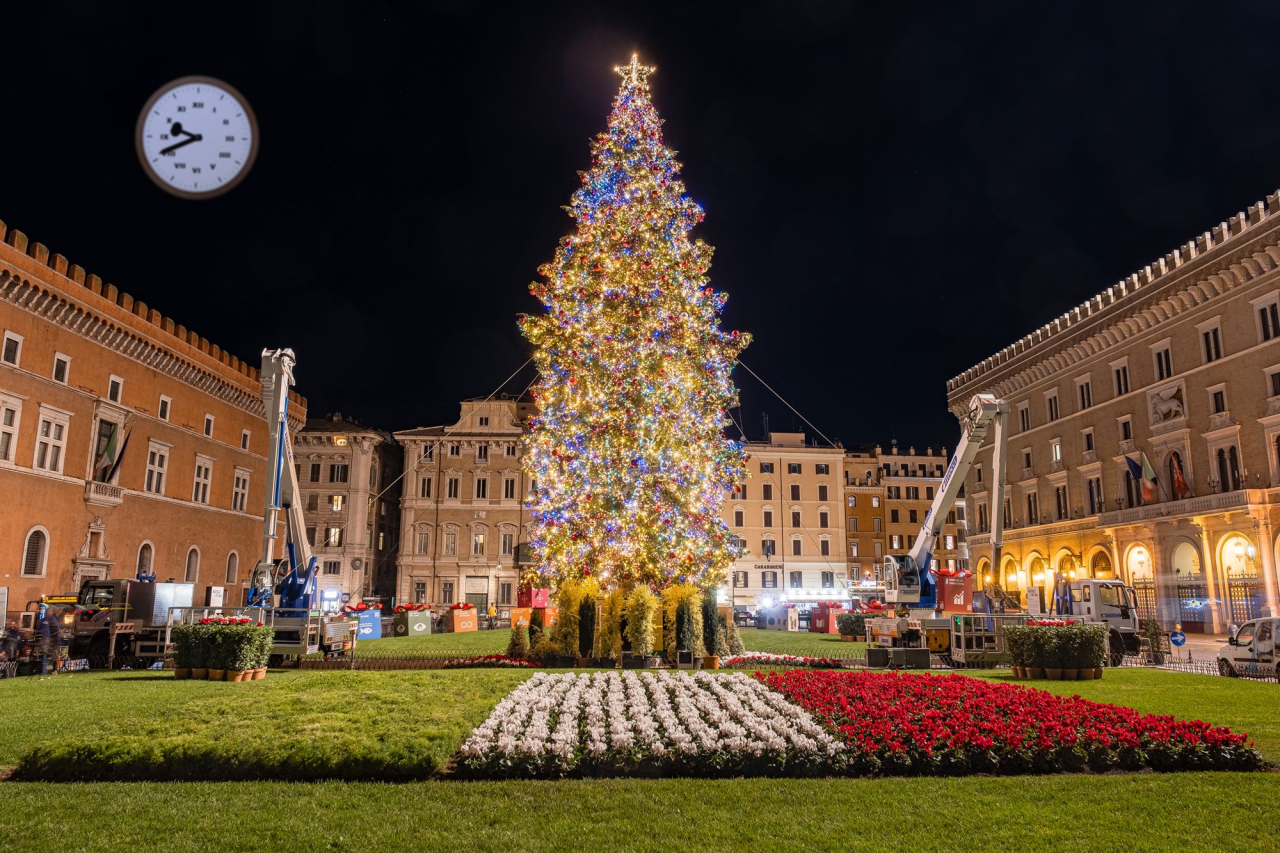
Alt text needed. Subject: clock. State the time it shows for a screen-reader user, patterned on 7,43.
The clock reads 9,41
